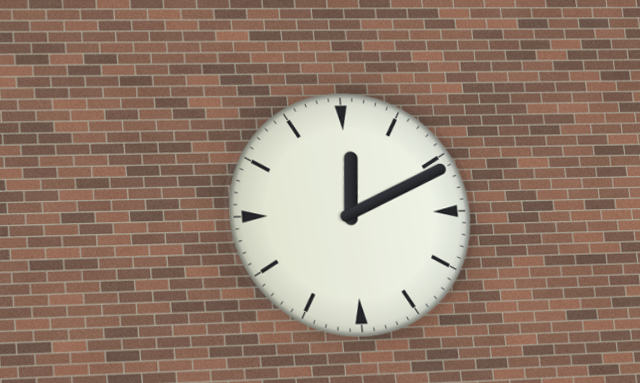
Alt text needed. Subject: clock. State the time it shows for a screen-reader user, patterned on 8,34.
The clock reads 12,11
